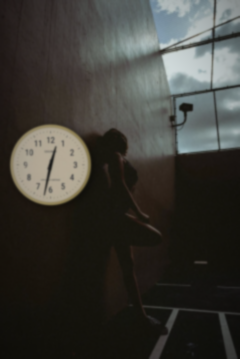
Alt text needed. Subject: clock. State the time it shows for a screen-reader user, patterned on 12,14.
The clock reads 12,32
